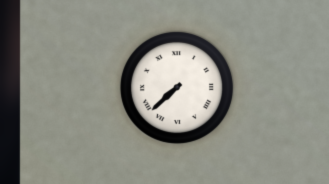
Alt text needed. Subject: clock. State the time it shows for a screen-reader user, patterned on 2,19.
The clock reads 7,38
